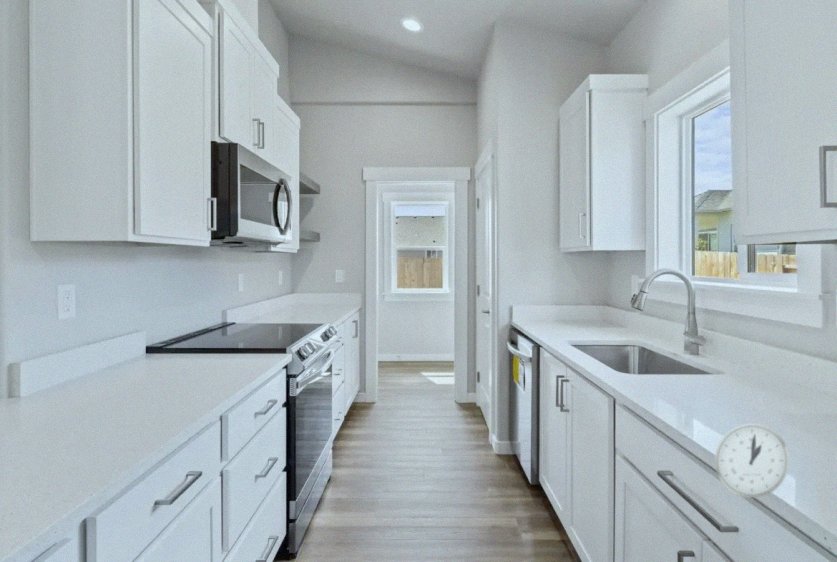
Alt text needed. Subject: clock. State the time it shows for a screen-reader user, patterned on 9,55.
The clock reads 1,01
